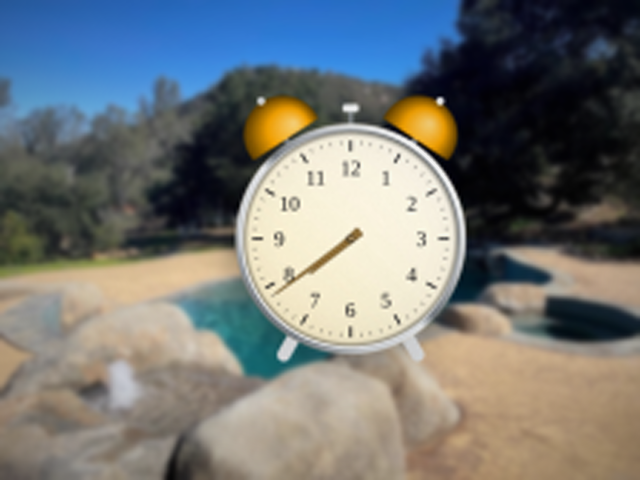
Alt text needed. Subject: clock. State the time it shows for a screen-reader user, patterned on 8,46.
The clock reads 7,39
